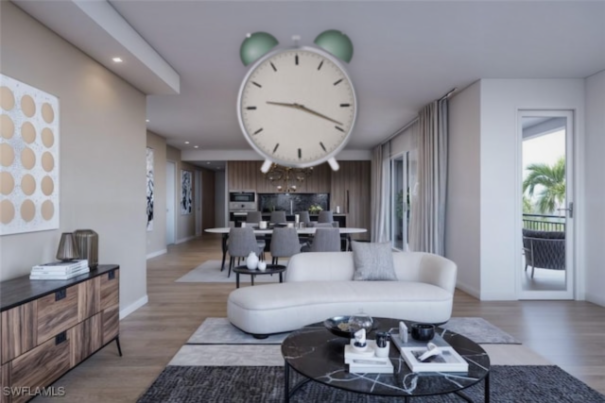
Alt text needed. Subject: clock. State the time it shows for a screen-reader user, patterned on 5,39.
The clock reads 9,19
